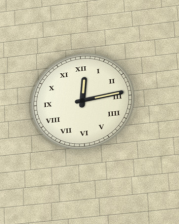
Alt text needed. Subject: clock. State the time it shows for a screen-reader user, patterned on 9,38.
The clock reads 12,14
